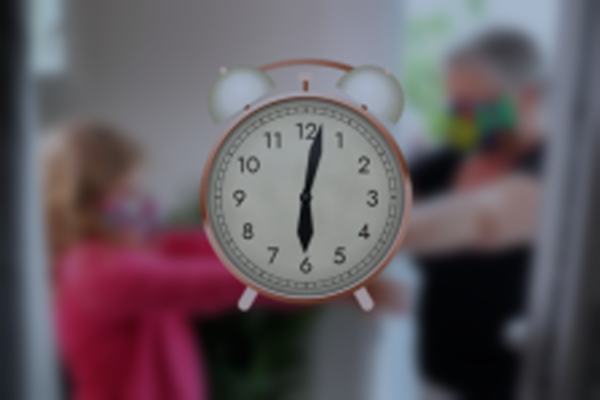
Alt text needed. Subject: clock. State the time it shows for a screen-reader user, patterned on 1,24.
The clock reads 6,02
